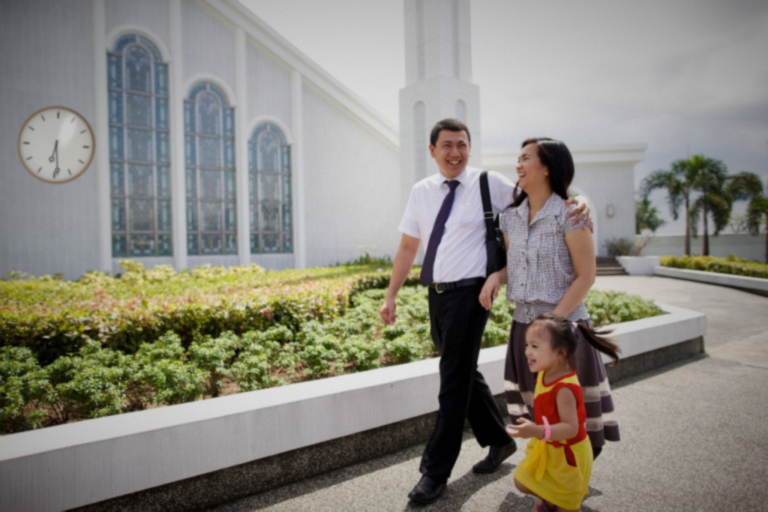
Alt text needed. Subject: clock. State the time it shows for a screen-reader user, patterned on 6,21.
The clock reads 6,29
